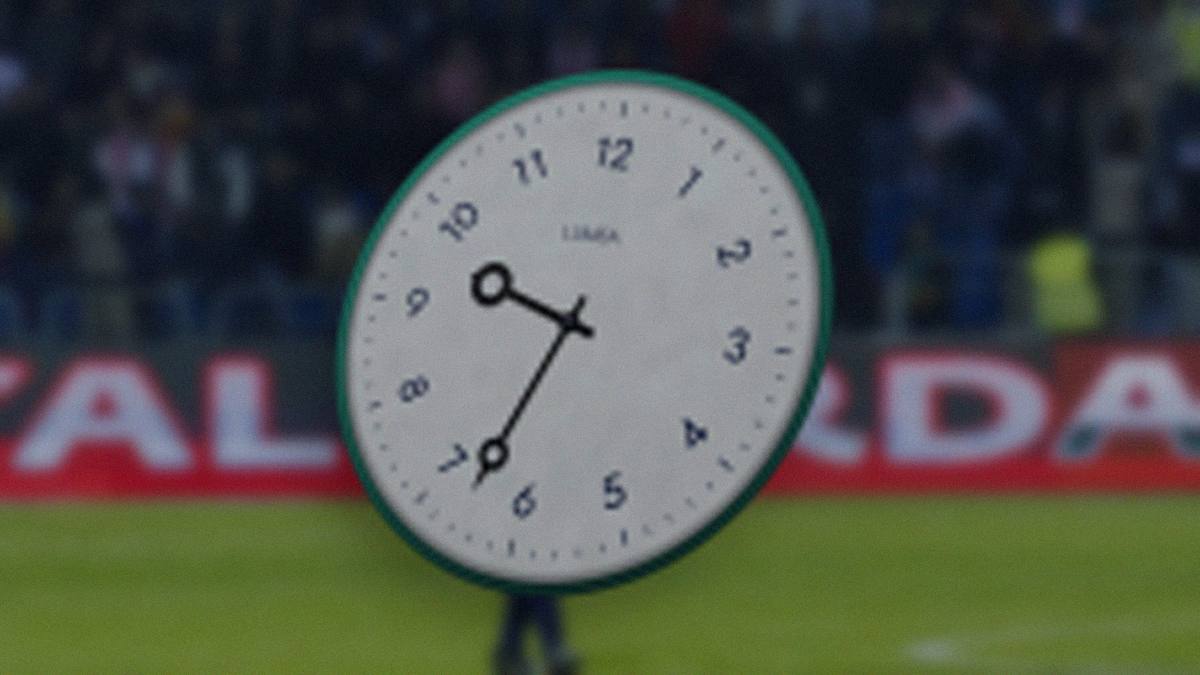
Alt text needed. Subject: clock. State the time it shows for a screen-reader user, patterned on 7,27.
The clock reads 9,33
